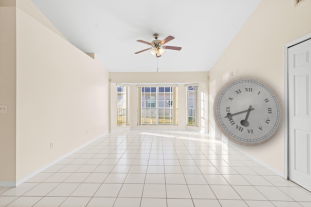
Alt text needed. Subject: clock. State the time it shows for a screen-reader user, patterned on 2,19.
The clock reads 6,42
